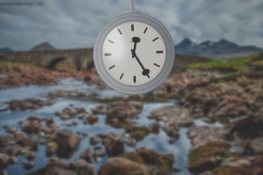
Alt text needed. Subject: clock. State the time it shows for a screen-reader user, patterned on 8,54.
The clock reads 12,25
